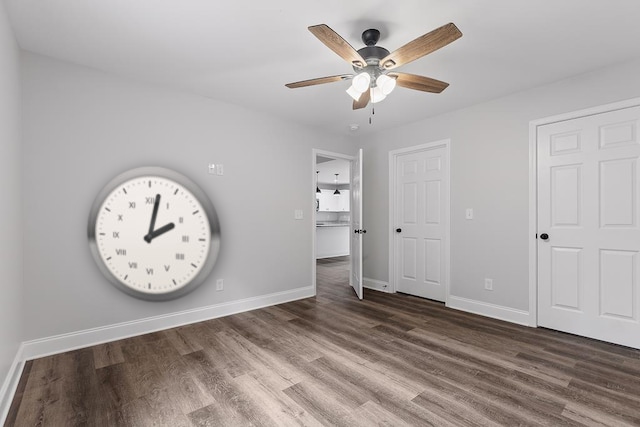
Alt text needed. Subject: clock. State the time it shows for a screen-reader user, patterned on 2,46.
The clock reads 2,02
